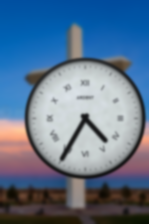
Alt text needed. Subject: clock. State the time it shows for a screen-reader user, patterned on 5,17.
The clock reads 4,35
